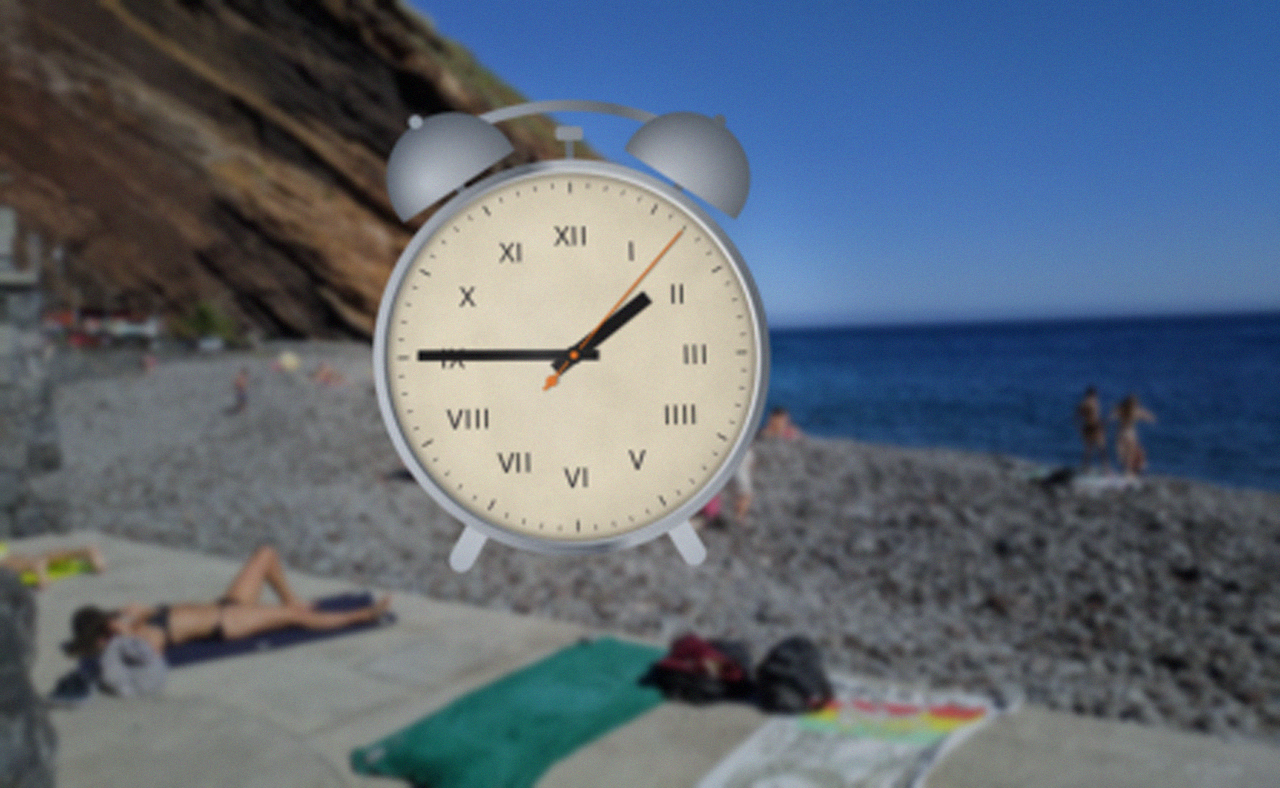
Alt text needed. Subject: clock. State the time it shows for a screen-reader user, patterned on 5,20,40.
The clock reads 1,45,07
